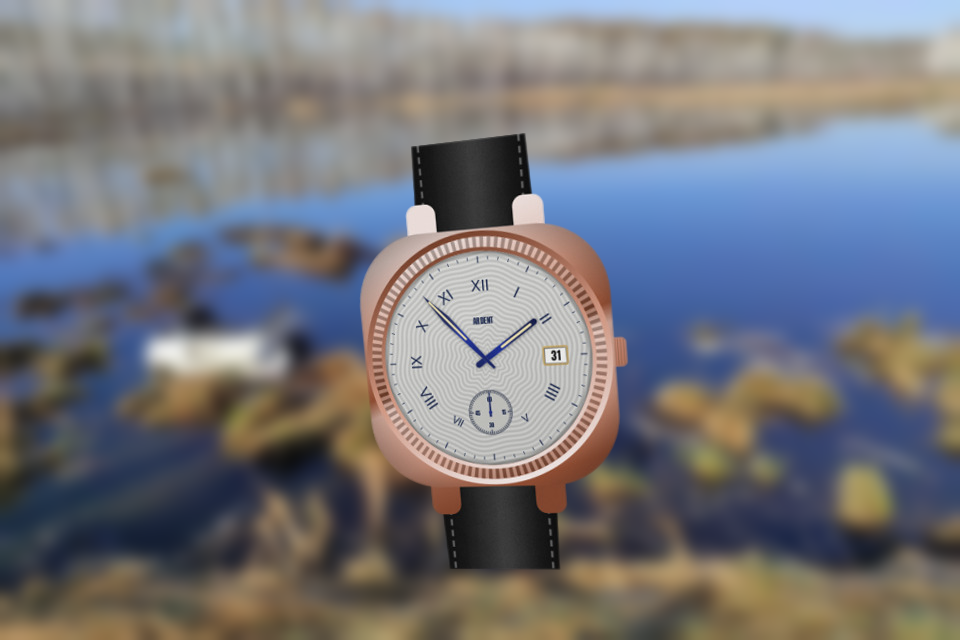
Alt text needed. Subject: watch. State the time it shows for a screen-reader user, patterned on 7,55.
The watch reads 1,53
